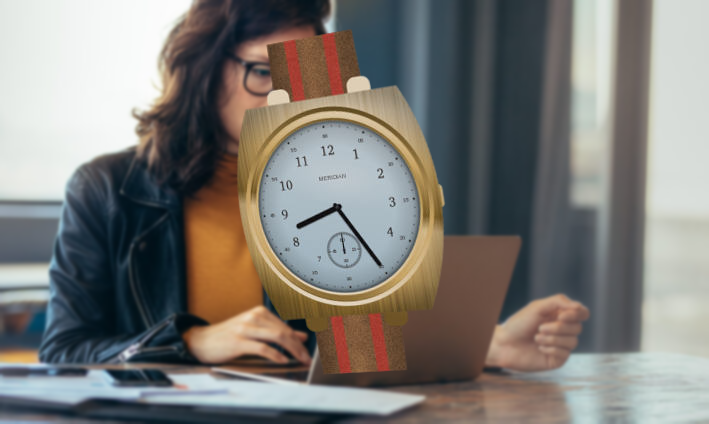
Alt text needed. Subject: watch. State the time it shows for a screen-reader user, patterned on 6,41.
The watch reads 8,25
